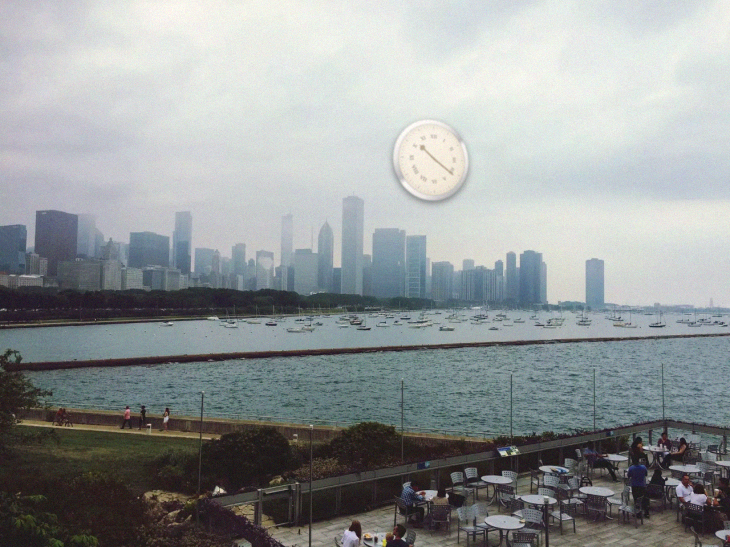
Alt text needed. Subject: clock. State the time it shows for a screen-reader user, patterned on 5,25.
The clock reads 10,21
